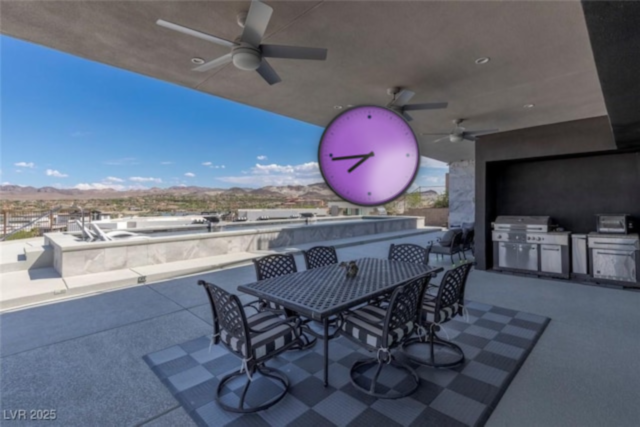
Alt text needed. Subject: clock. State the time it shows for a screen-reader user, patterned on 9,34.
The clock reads 7,44
